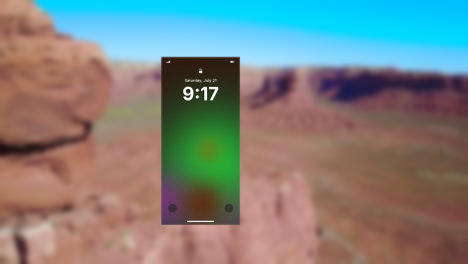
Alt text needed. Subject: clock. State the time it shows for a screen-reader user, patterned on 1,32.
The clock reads 9,17
